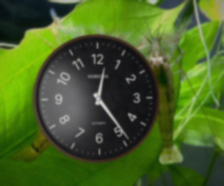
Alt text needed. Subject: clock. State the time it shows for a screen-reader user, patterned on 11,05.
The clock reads 12,24
